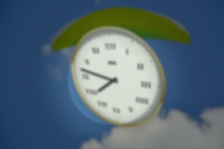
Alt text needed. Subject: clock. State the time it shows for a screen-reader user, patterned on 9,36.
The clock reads 7,47
